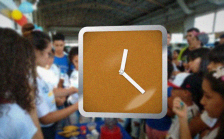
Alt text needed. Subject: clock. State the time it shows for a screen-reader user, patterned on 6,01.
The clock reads 12,22
